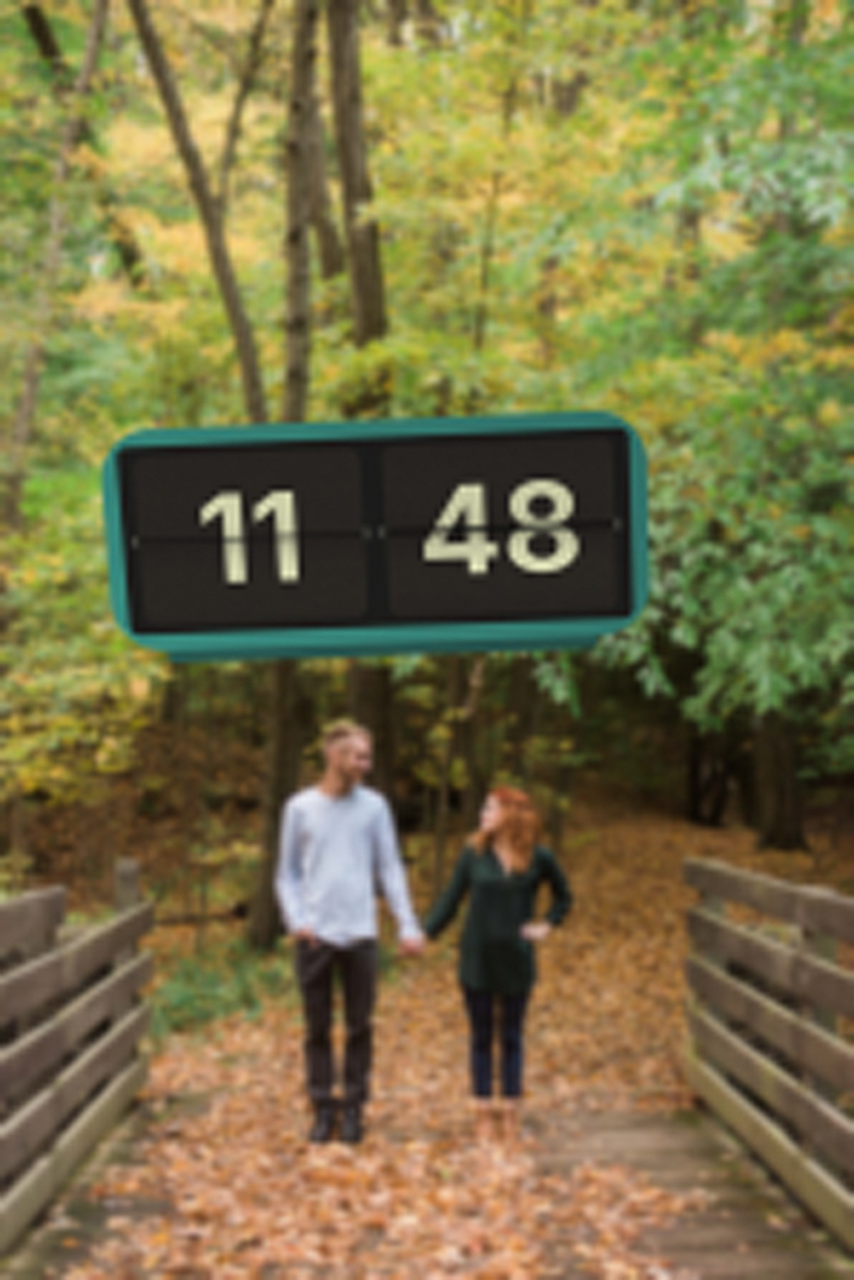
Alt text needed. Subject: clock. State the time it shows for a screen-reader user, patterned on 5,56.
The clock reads 11,48
